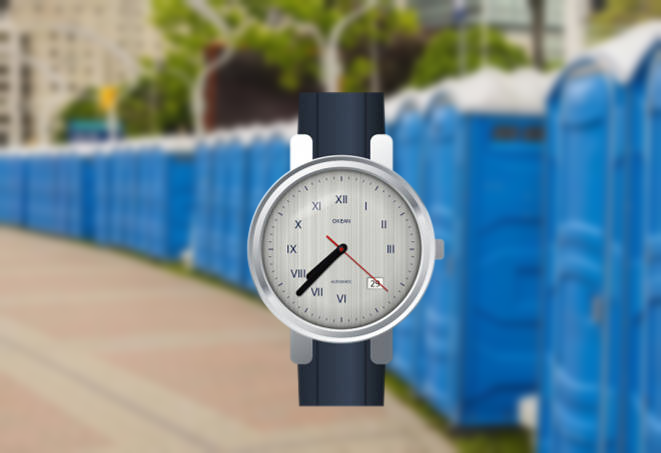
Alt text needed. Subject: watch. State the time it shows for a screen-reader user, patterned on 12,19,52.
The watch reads 7,37,22
